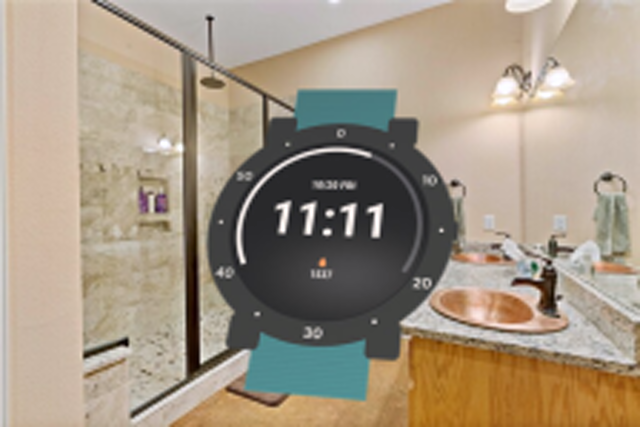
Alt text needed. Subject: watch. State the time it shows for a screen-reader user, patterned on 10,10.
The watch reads 11,11
